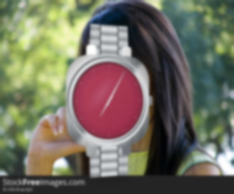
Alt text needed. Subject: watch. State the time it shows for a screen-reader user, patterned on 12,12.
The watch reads 7,05
